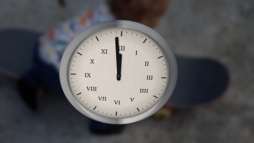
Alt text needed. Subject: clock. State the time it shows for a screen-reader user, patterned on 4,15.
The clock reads 11,59
